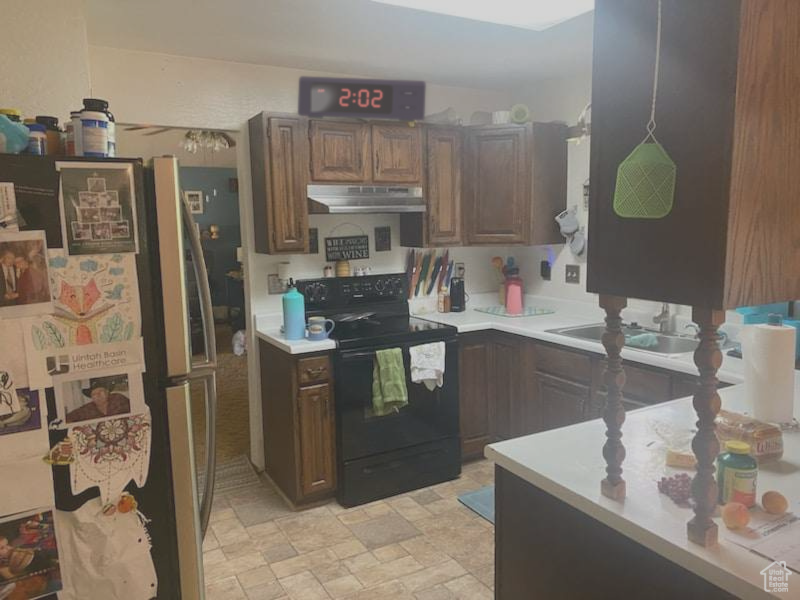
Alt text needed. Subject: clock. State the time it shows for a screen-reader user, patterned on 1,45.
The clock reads 2,02
